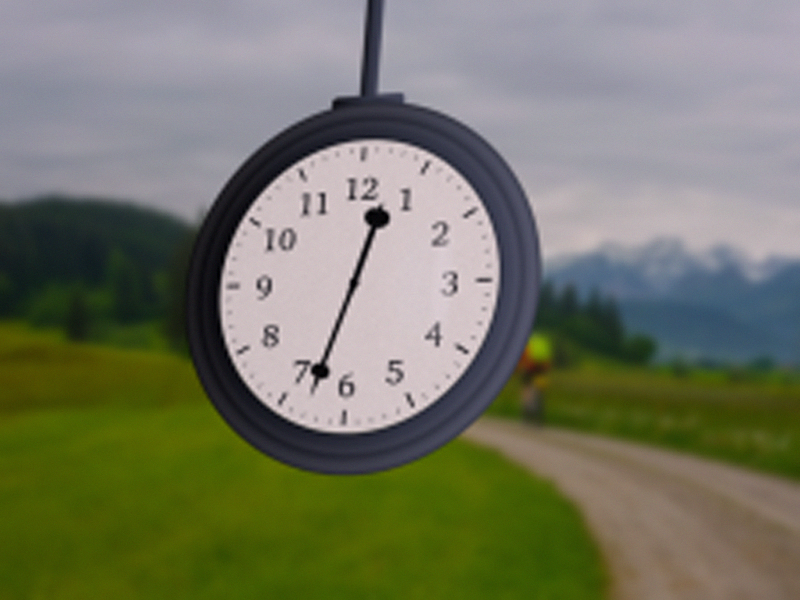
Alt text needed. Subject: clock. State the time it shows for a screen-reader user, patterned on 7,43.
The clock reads 12,33
